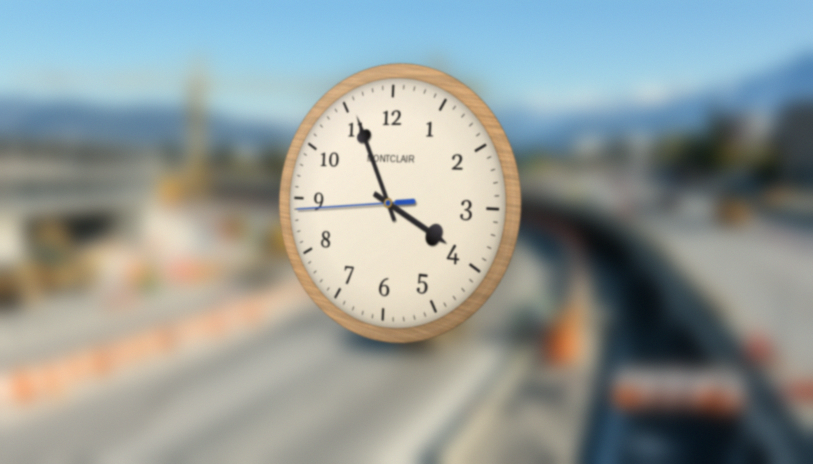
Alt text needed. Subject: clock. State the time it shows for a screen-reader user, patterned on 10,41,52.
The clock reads 3,55,44
